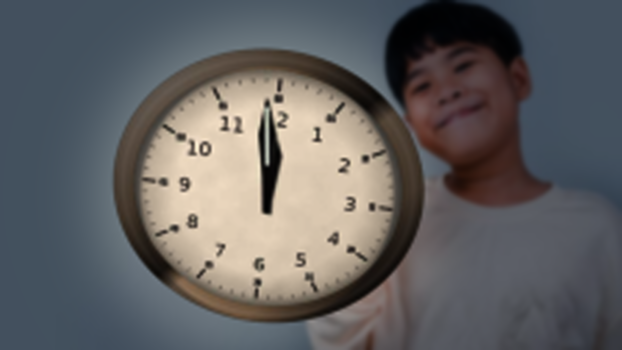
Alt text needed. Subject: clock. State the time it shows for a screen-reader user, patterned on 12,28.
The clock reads 11,59
